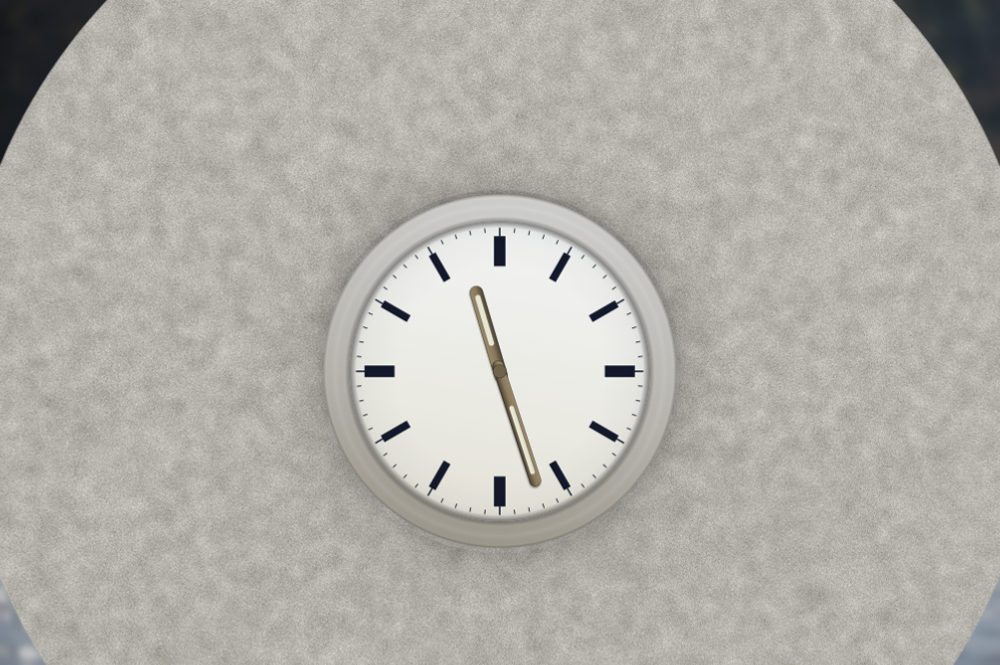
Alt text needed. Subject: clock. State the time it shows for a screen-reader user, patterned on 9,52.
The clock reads 11,27
